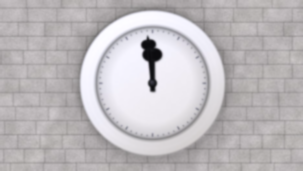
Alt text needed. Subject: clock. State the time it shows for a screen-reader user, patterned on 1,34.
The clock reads 11,59
